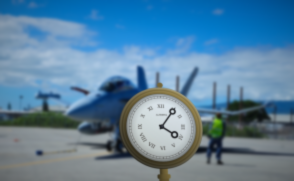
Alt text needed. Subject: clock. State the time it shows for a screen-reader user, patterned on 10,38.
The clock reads 4,06
